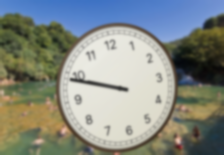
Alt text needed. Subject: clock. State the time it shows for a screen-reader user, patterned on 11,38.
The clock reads 9,49
